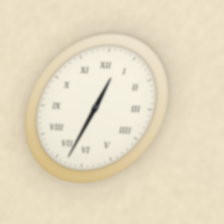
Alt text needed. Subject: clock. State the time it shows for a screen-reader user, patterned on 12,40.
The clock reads 12,33
